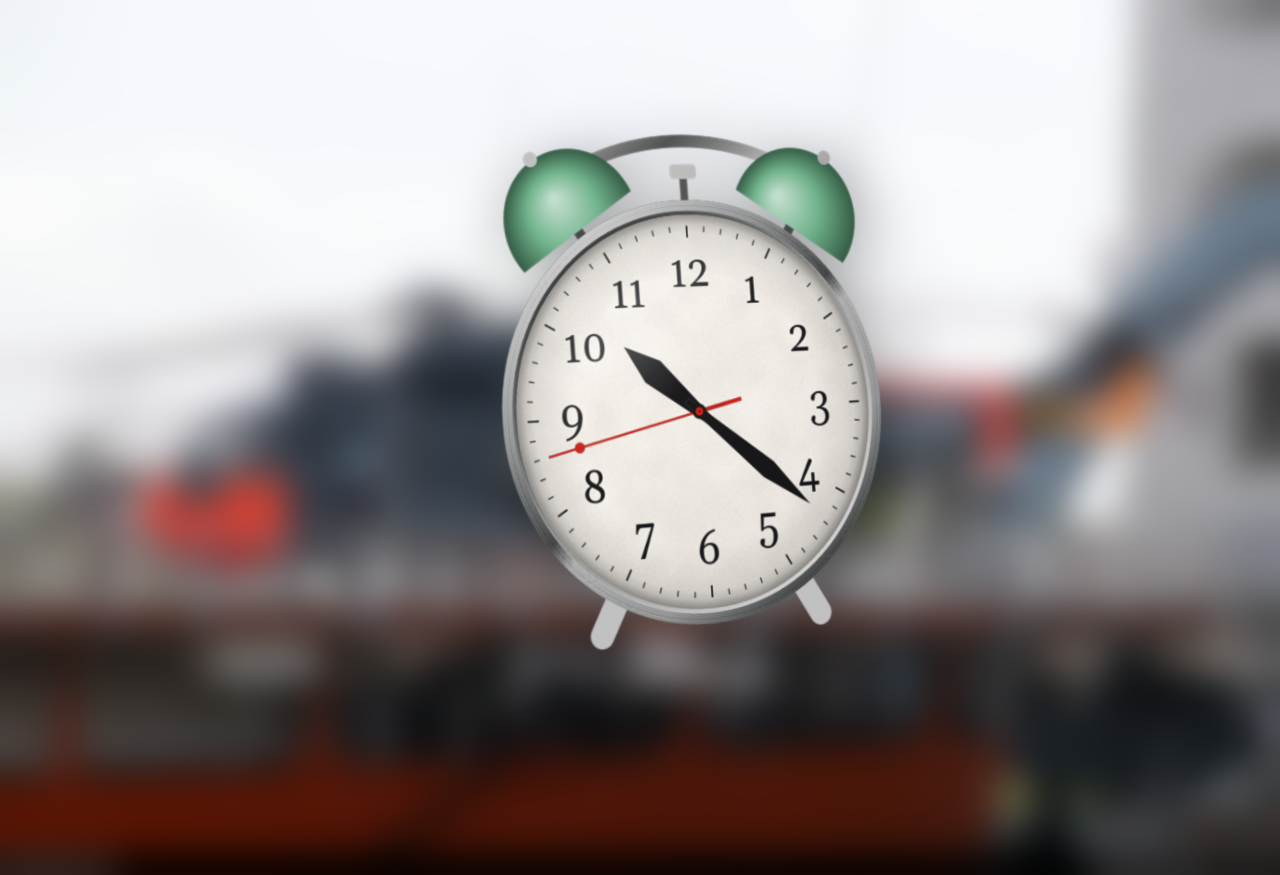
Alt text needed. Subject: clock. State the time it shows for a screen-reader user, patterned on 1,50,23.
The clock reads 10,21,43
